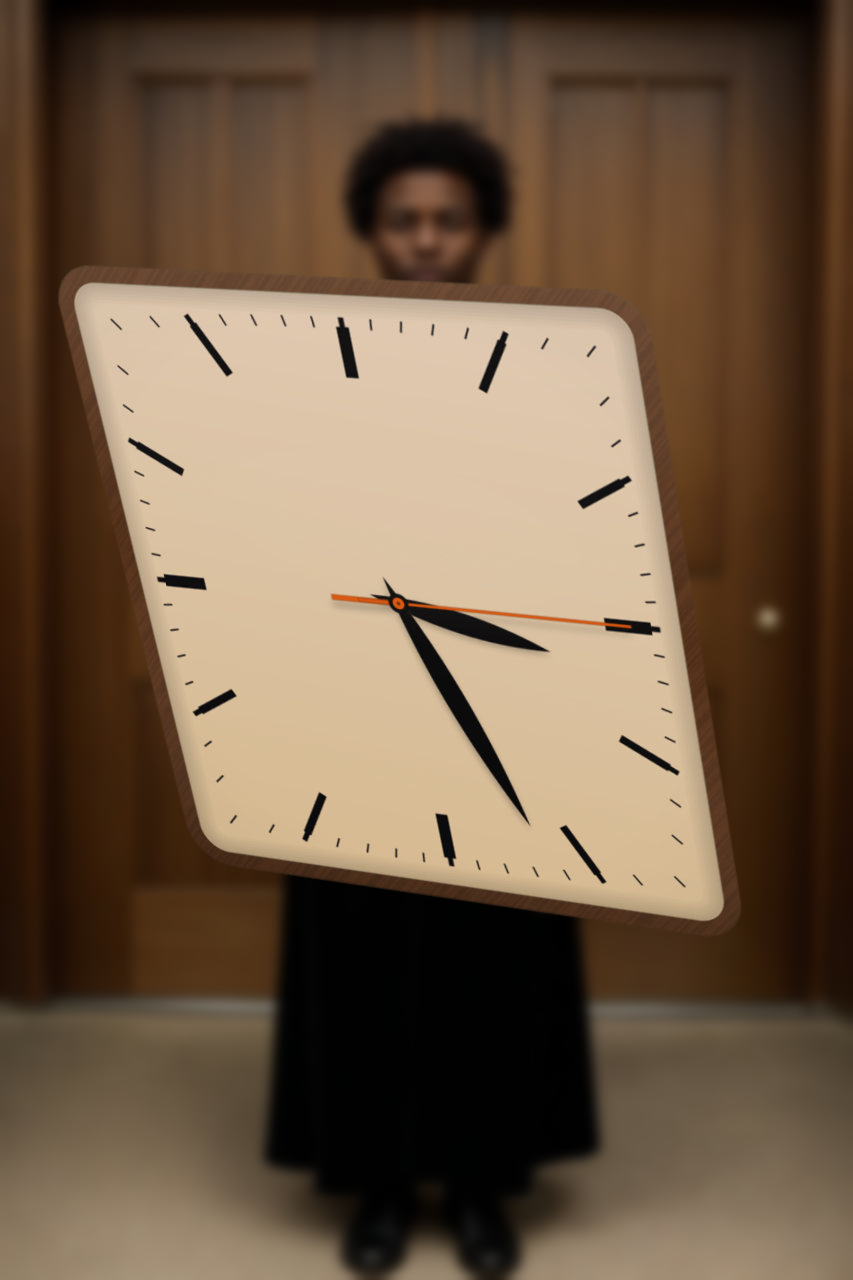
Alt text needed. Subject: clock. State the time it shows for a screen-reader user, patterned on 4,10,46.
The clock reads 3,26,15
